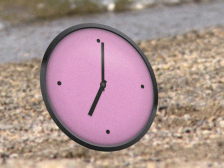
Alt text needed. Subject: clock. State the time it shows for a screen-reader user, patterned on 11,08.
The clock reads 7,01
